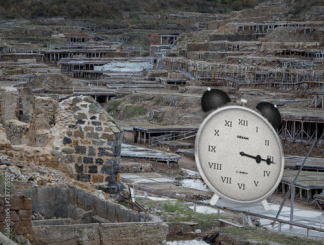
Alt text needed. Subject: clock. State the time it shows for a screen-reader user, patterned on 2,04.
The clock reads 3,16
